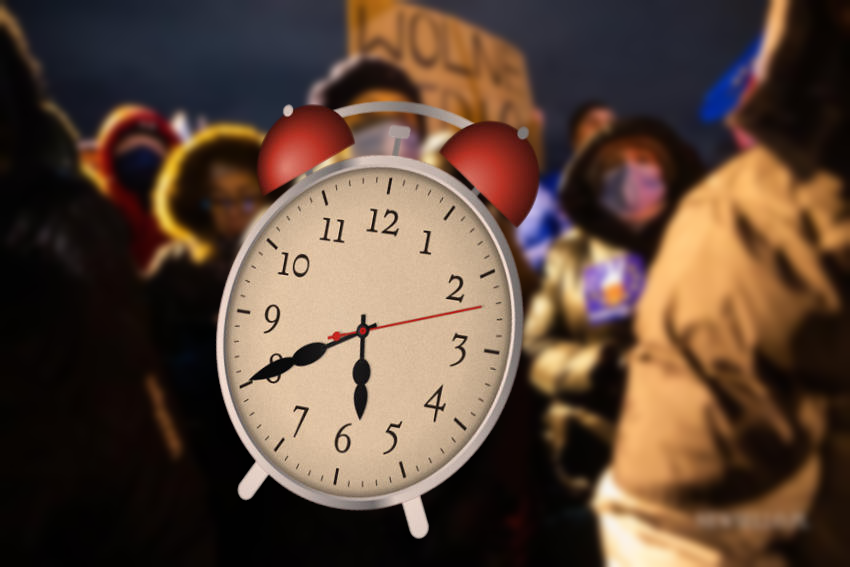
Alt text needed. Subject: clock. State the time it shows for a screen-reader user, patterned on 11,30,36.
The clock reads 5,40,12
